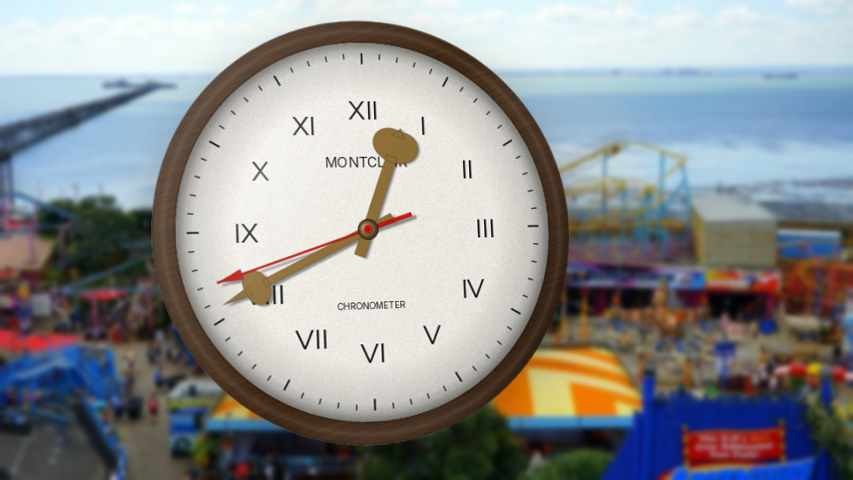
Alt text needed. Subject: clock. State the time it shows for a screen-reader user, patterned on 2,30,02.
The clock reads 12,40,42
